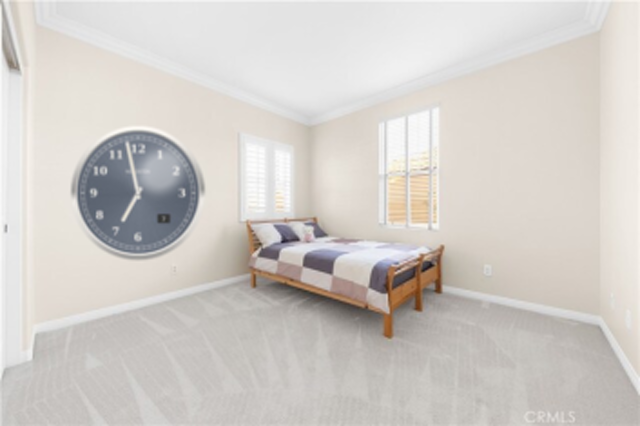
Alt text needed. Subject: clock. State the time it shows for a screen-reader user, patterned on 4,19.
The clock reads 6,58
